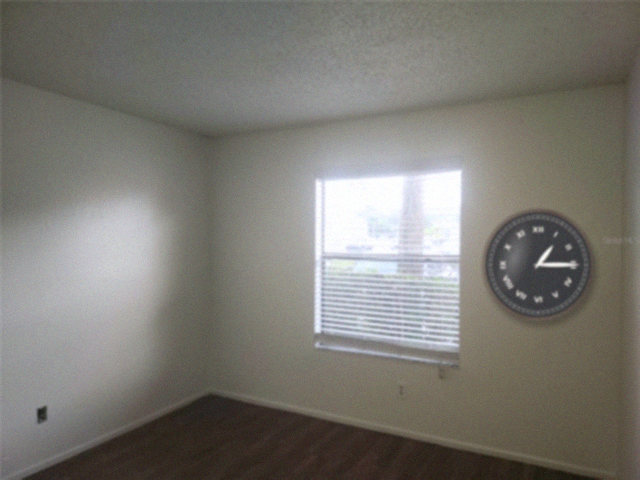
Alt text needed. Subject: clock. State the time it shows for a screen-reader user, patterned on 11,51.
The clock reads 1,15
